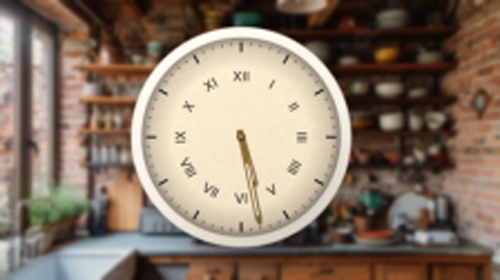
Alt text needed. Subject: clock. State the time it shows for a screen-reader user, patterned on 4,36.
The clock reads 5,28
